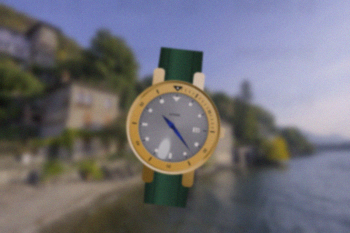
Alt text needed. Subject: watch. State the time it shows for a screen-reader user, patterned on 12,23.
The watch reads 10,23
